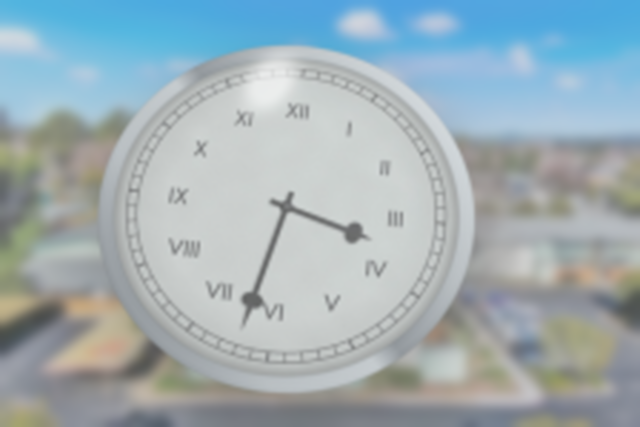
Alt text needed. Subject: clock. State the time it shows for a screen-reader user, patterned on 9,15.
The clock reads 3,32
